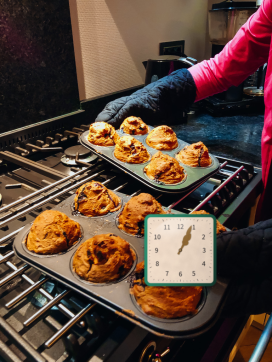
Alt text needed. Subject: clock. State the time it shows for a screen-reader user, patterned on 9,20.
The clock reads 1,04
